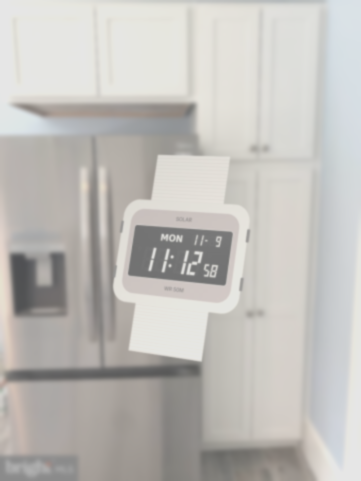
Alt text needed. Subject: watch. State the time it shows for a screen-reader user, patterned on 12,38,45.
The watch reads 11,12,58
